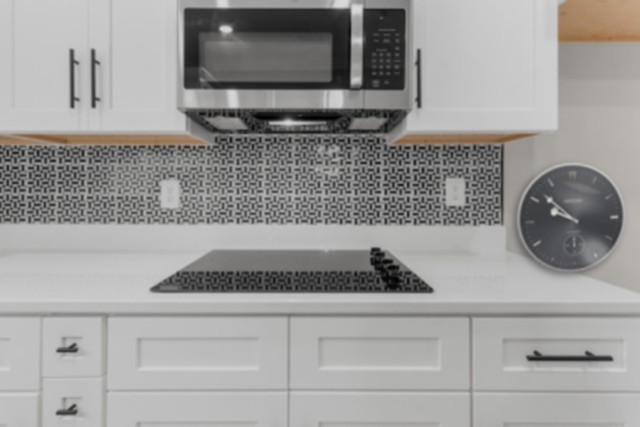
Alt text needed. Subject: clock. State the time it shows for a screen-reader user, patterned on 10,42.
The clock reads 9,52
